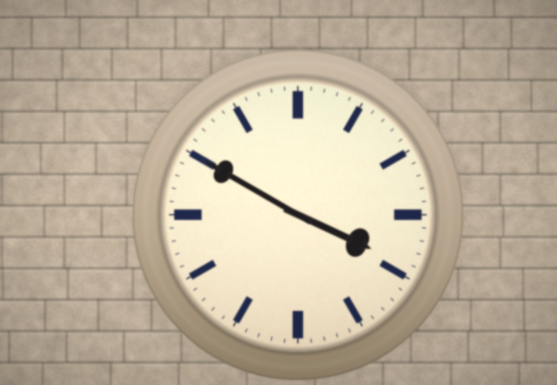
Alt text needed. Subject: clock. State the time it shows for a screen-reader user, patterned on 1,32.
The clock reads 3,50
